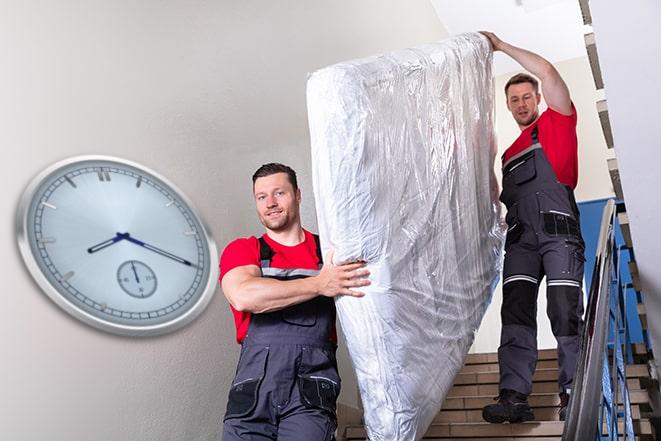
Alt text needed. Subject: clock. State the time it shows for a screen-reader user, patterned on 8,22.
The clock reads 8,20
